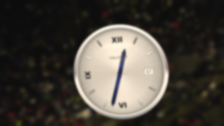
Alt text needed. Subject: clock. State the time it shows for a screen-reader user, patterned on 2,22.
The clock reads 12,33
